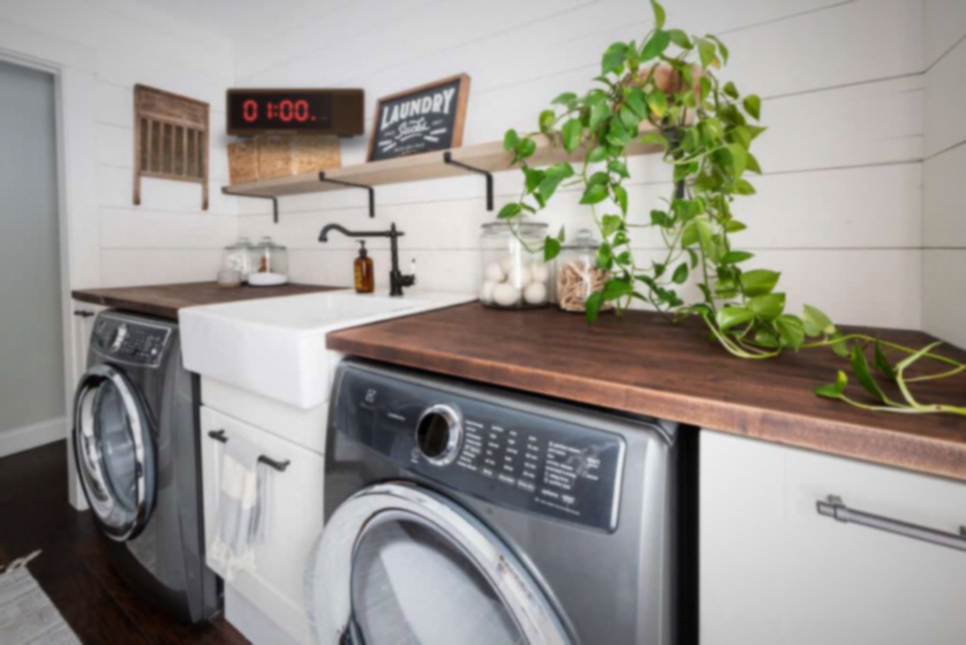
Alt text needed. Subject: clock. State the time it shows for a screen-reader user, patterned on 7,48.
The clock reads 1,00
